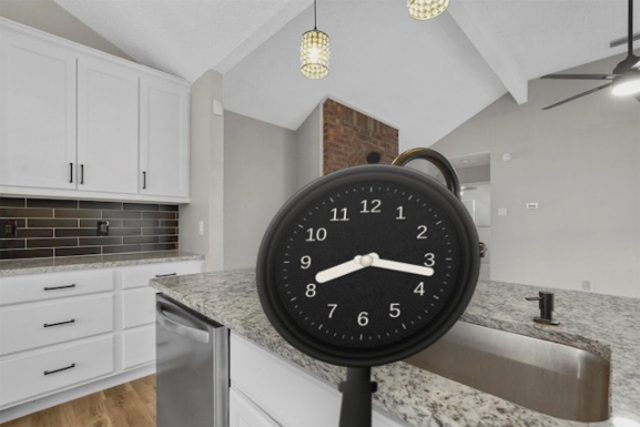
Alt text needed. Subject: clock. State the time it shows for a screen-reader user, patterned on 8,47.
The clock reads 8,17
